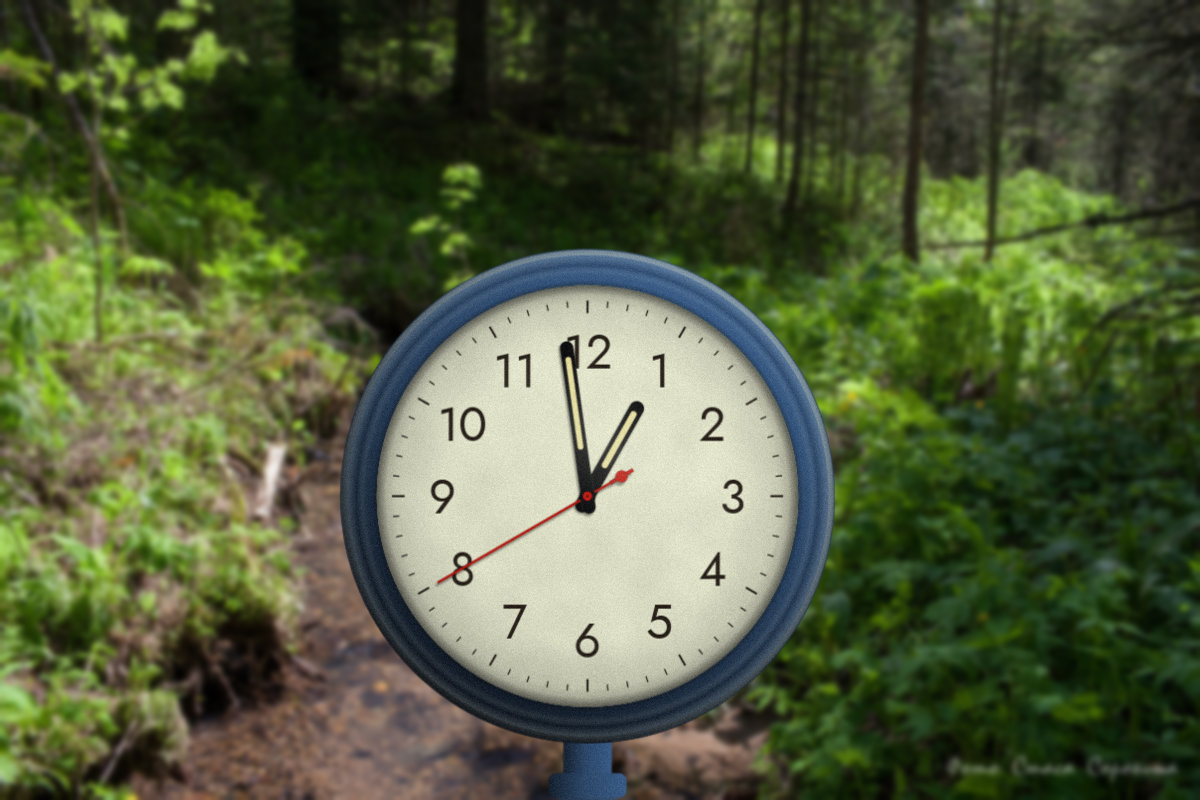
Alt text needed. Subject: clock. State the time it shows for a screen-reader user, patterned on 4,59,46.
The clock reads 12,58,40
